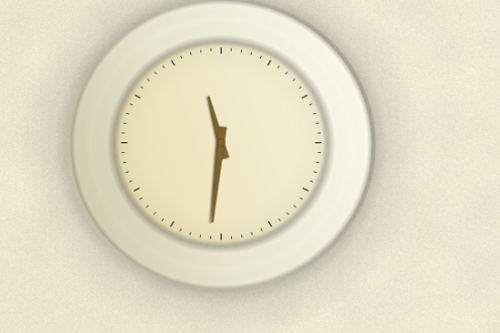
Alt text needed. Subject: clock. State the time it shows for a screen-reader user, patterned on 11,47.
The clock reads 11,31
